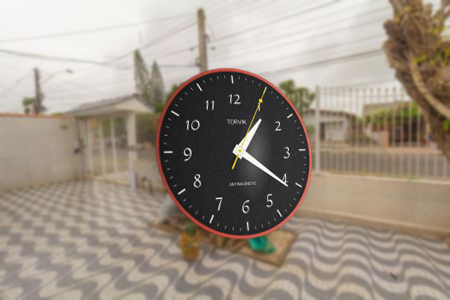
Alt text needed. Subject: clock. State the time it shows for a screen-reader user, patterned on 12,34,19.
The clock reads 1,21,05
